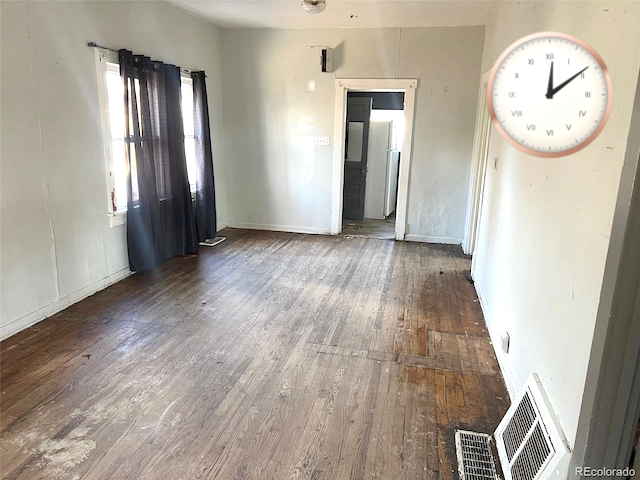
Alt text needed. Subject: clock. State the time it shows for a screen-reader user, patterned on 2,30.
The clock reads 12,09
